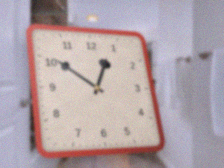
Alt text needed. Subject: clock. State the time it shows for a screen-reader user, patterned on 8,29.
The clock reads 12,51
